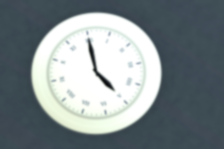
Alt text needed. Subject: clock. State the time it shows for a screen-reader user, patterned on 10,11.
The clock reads 5,00
